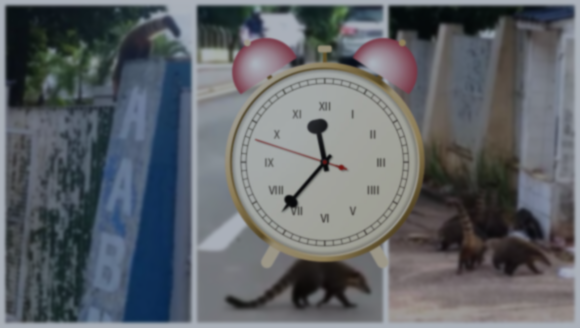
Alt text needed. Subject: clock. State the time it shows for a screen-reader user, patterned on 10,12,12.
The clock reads 11,36,48
